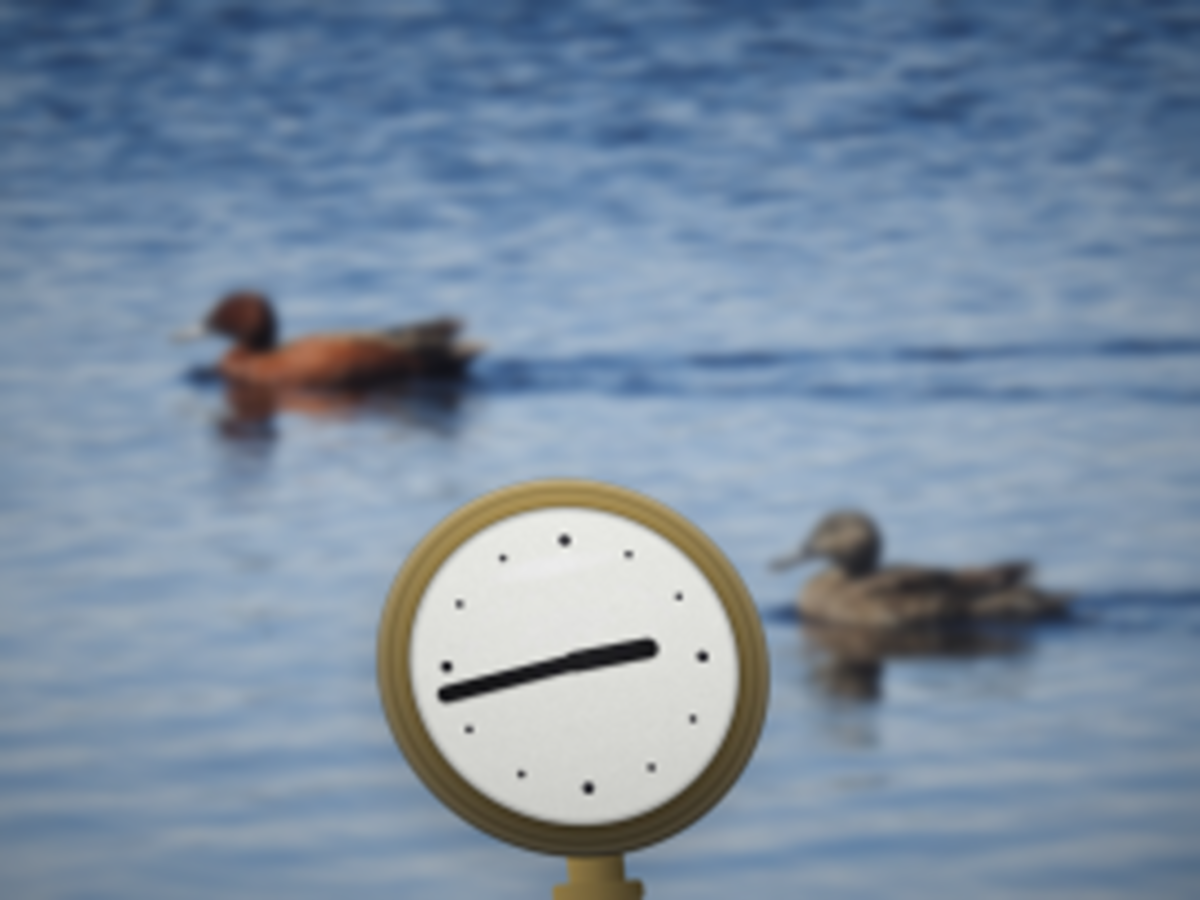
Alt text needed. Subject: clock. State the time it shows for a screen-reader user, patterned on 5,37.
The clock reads 2,43
